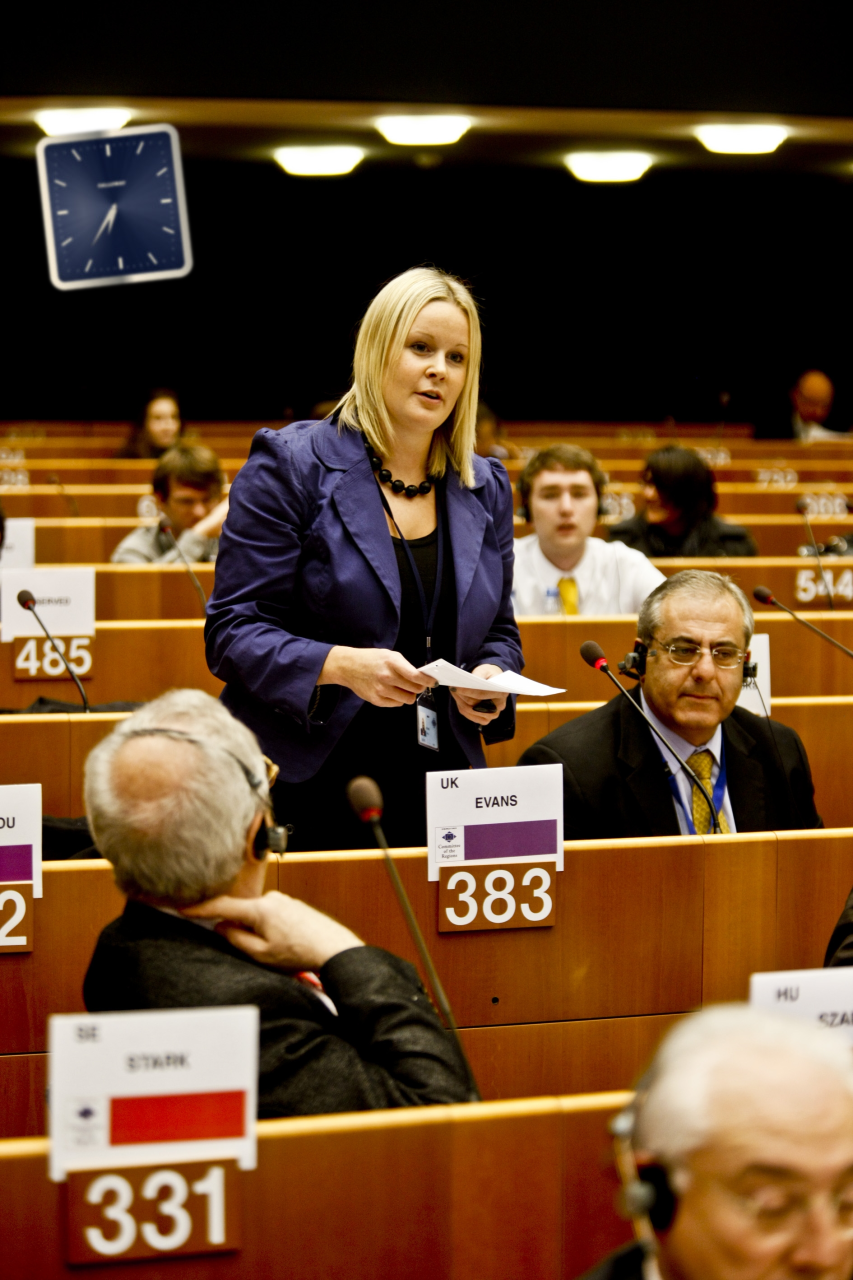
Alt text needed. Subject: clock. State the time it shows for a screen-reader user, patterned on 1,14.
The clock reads 6,36
